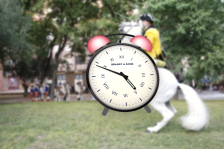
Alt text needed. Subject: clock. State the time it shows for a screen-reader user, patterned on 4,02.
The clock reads 4,49
